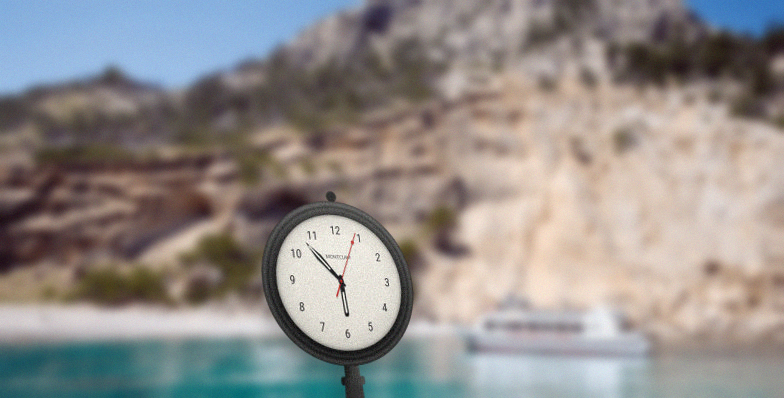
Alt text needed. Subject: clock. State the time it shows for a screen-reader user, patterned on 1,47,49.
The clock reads 5,53,04
